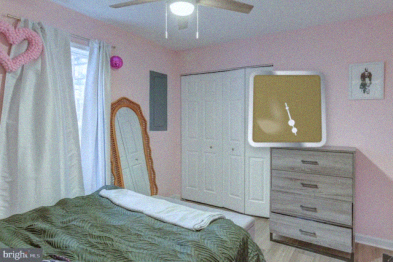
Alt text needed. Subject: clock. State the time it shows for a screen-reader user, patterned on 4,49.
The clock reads 5,27
